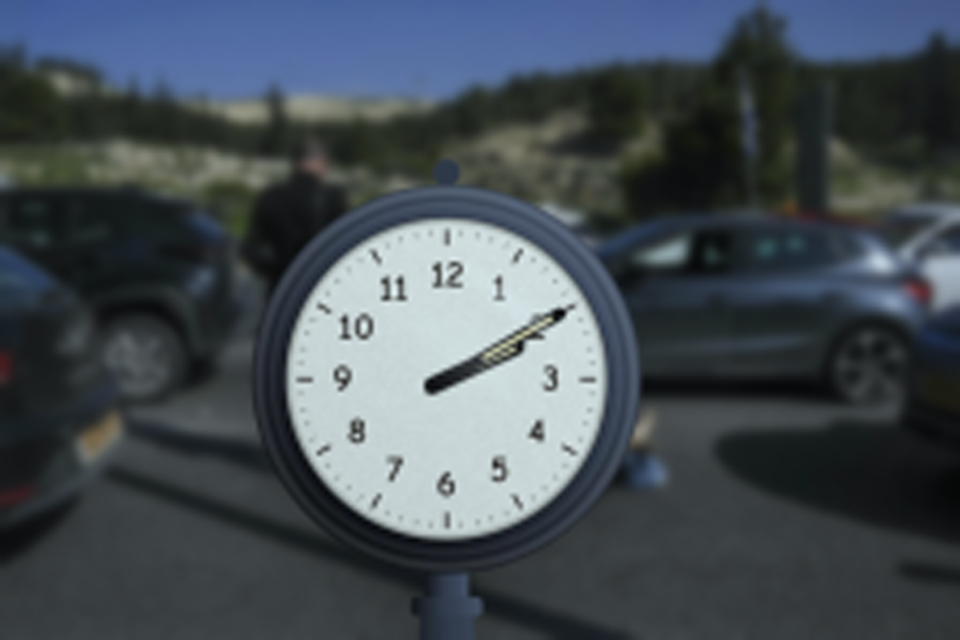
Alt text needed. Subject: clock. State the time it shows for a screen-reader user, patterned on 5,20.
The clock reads 2,10
